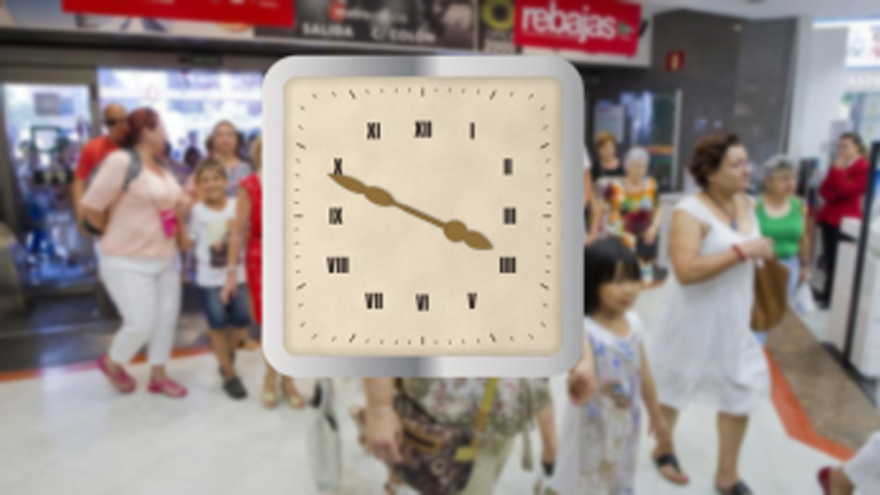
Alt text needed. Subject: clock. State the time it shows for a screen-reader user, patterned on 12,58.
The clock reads 3,49
